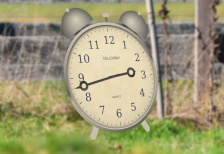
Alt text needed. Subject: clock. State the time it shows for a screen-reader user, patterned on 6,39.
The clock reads 2,43
